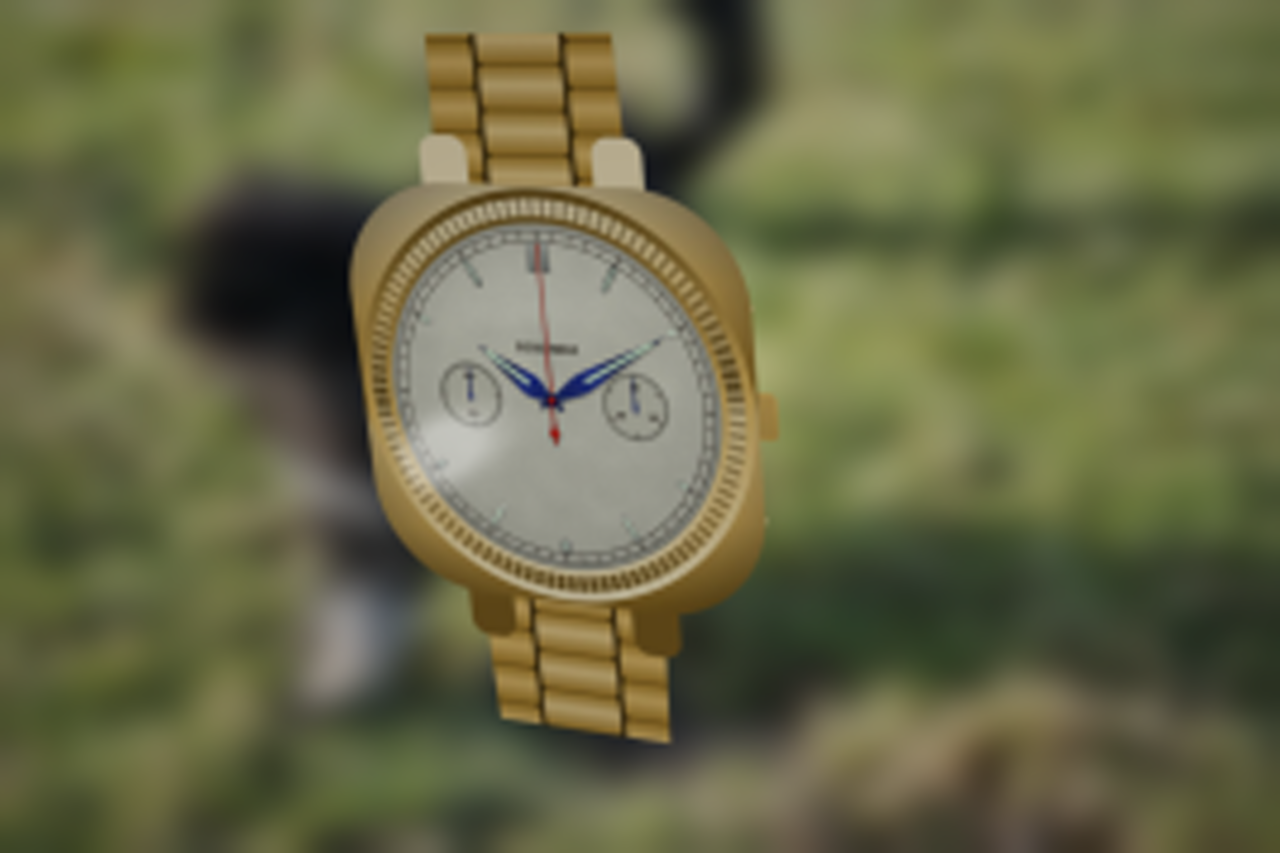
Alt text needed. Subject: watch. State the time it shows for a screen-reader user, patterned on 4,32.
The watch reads 10,10
